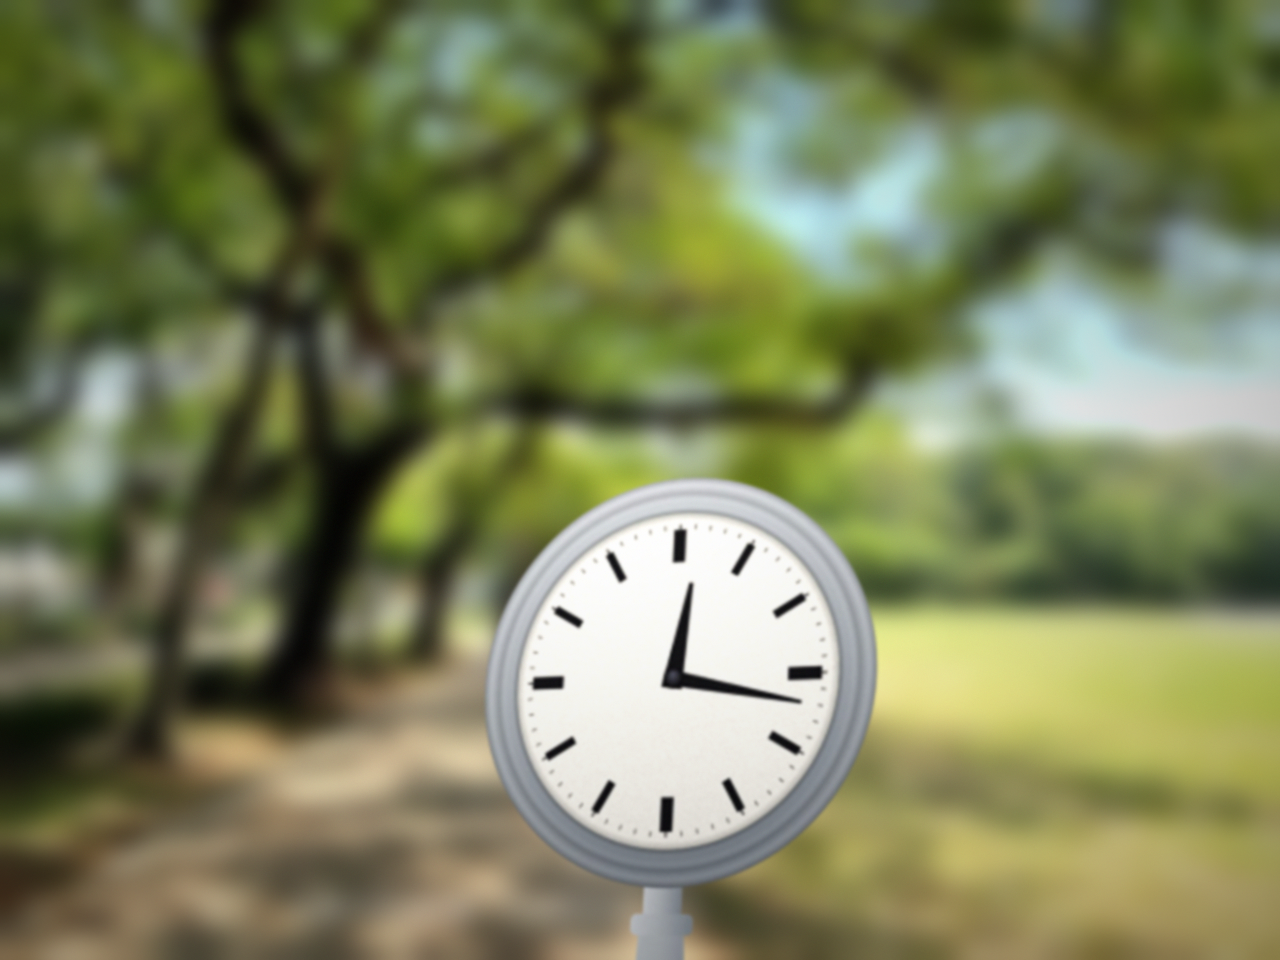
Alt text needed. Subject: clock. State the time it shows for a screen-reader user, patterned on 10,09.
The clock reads 12,17
